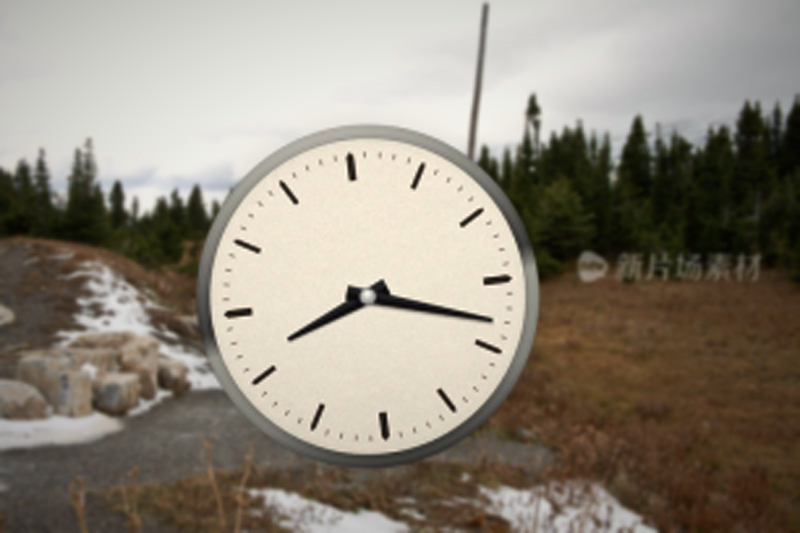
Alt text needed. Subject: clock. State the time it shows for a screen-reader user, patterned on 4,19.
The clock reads 8,18
